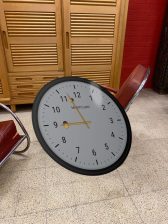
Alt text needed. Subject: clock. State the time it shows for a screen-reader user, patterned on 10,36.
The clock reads 8,57
